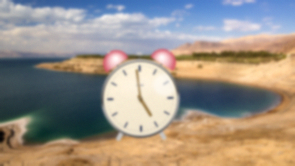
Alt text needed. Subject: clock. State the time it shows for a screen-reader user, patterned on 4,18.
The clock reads 4,59
